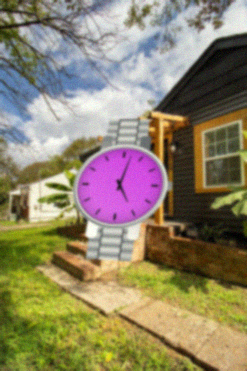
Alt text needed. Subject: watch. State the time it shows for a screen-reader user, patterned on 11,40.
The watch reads 5,02
